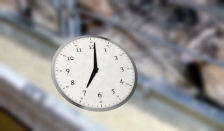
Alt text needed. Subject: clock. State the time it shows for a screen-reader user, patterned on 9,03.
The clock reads 7,01
